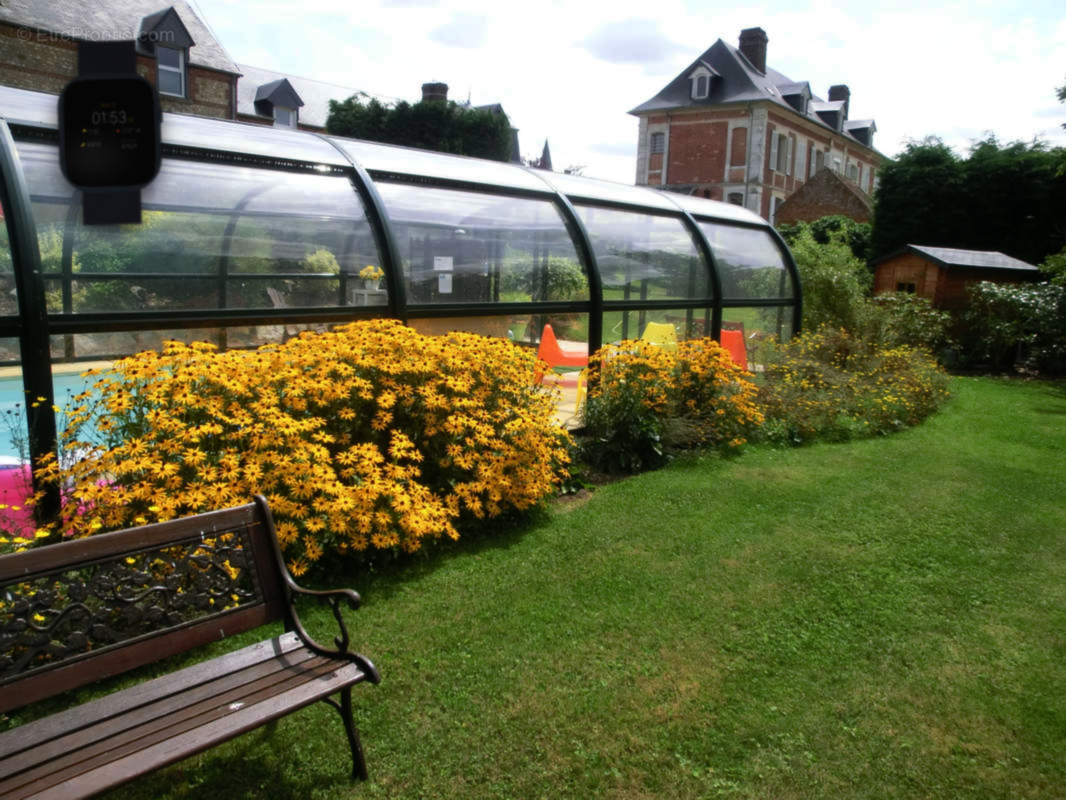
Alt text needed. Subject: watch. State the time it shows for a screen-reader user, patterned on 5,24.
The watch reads 1,53
